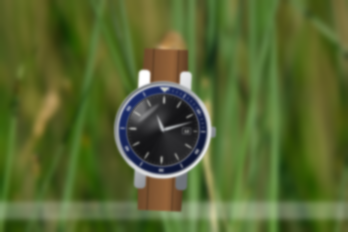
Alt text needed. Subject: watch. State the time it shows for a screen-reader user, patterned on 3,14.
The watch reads 11,12
